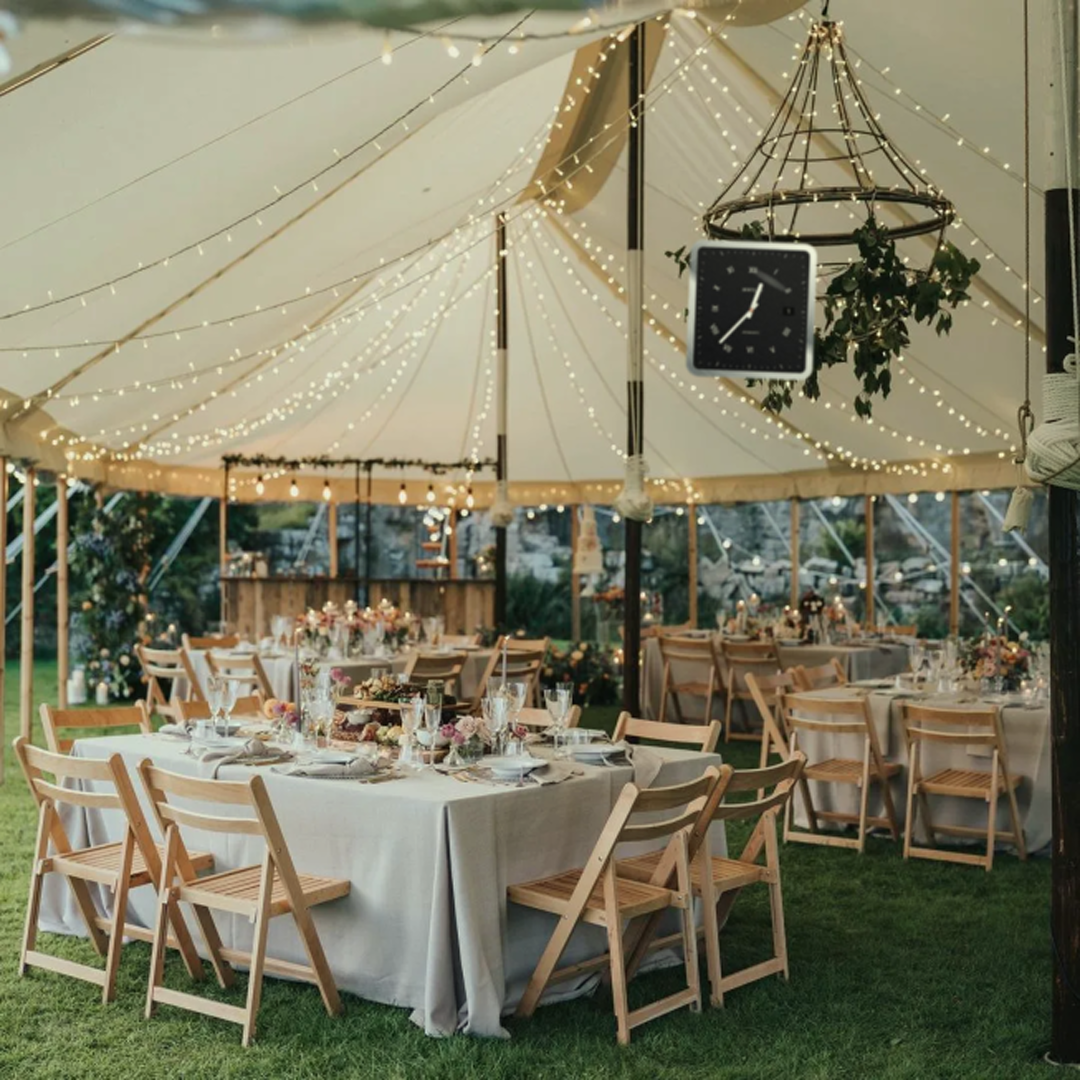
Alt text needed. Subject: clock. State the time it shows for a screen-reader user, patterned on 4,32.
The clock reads 12,37
